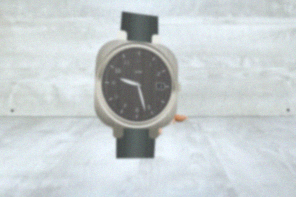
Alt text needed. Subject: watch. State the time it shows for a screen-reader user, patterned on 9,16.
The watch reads 9,27
